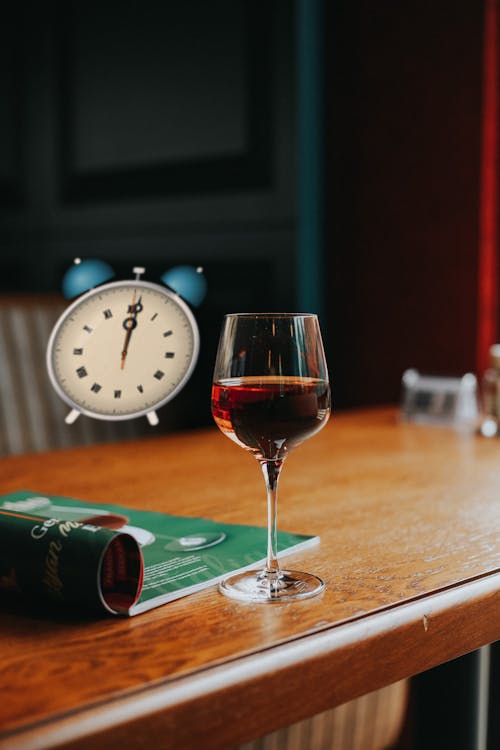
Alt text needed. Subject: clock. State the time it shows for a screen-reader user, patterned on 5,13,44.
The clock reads 12,01,00
